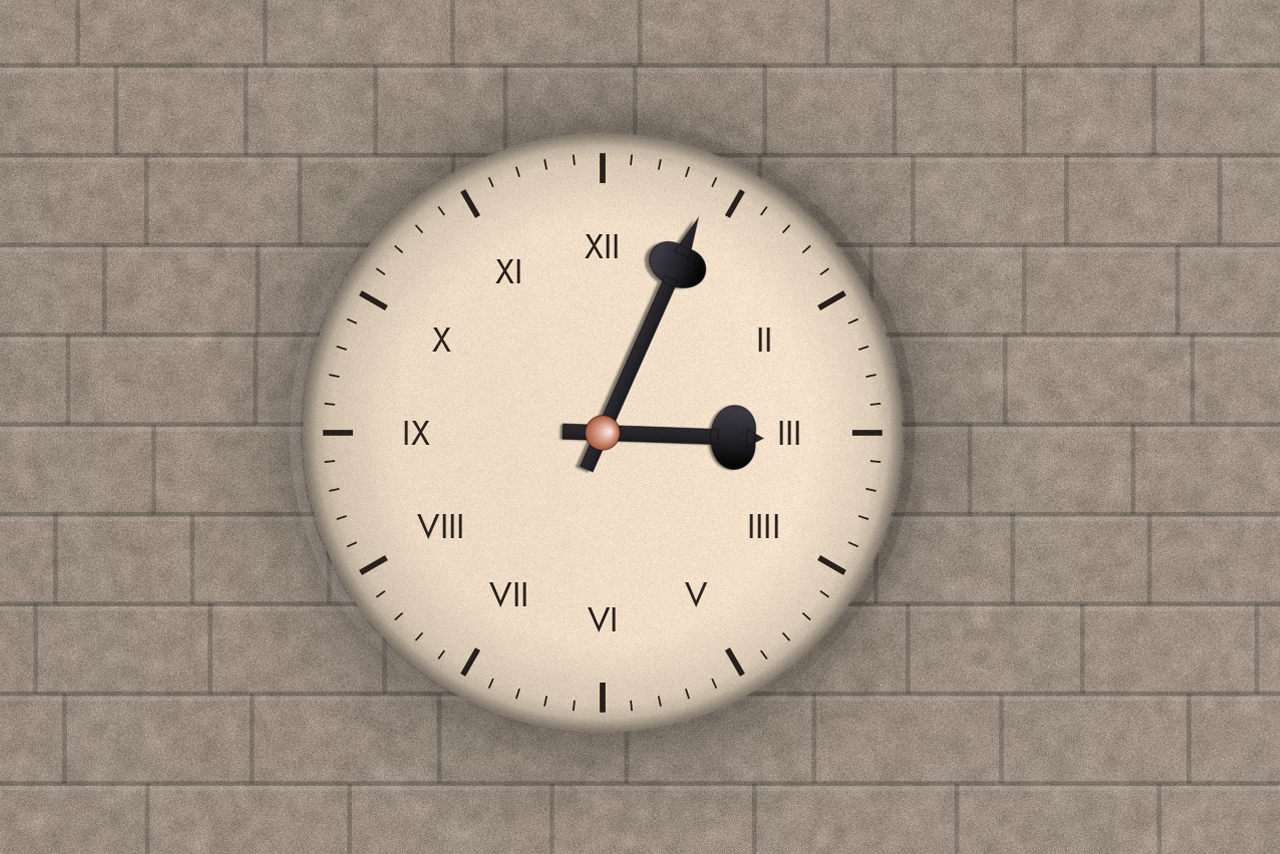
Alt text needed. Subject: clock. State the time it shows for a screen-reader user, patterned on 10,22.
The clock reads 3,04
